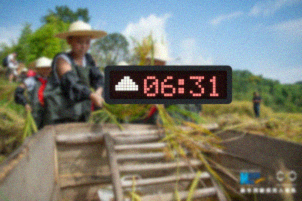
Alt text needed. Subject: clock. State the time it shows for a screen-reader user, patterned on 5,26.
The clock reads 6,31
